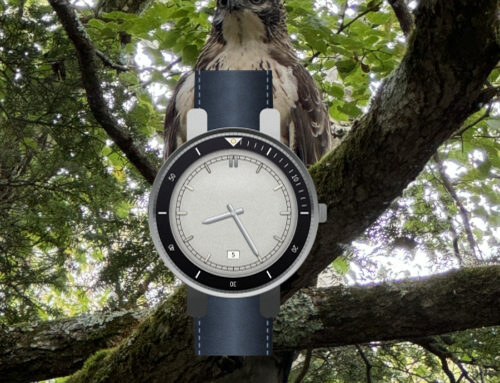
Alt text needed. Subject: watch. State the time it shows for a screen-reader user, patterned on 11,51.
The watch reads 8,25
